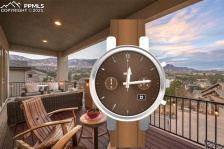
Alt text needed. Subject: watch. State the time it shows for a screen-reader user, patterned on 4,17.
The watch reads 12,14
